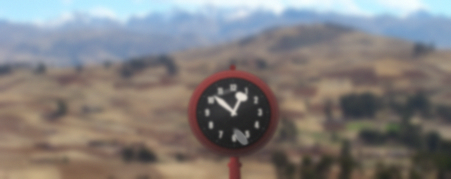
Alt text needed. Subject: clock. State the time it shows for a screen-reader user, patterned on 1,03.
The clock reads 12,52
